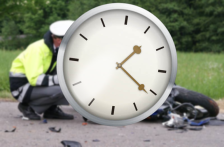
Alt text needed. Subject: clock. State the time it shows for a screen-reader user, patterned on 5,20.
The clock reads 1,21
